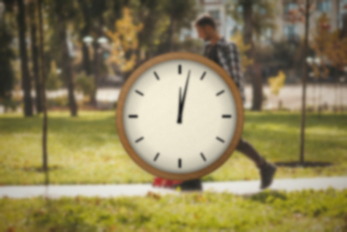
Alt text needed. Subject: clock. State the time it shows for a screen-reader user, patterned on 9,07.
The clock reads 12,02
